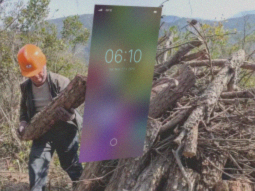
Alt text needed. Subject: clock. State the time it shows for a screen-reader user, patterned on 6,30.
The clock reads 6,10
